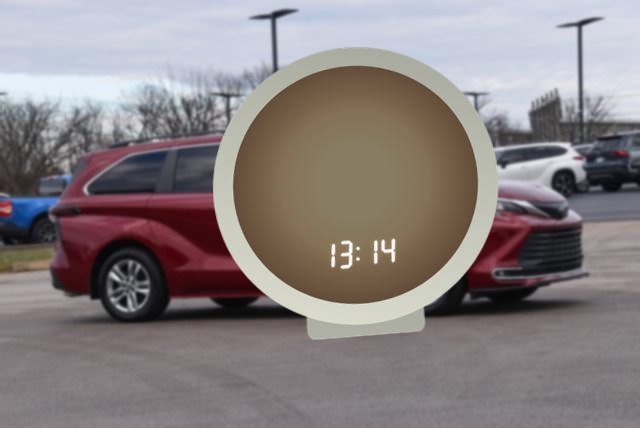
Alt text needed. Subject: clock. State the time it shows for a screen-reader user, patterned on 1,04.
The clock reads 13,14
